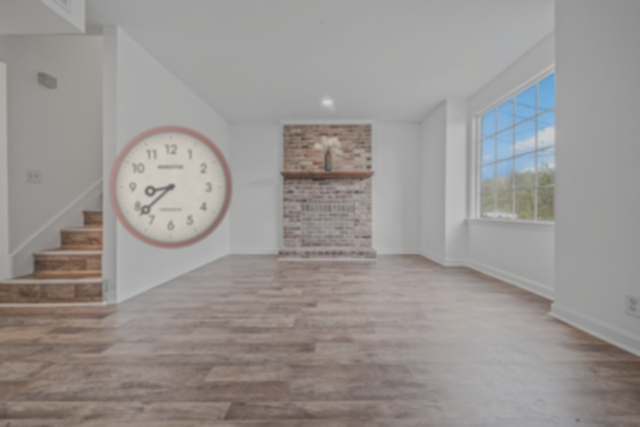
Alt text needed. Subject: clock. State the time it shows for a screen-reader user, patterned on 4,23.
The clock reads 8,38
